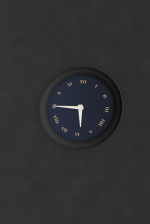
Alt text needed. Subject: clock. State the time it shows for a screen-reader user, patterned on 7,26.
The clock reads 5,45
